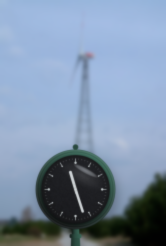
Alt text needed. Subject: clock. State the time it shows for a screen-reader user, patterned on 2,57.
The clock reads 11,27
